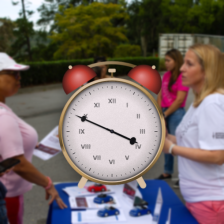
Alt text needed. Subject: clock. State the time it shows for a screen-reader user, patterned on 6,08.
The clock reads 3,49
